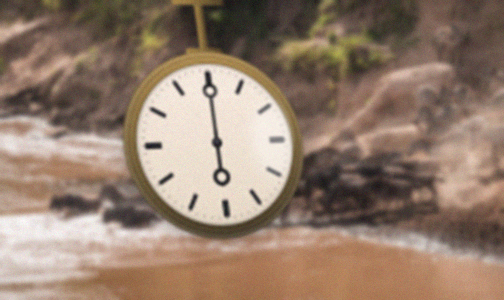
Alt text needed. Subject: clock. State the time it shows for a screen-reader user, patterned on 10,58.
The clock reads 6,00
